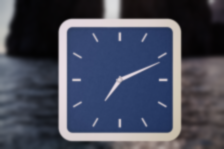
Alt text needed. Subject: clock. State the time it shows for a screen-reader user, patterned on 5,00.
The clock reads 7,11
